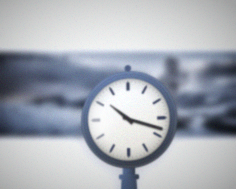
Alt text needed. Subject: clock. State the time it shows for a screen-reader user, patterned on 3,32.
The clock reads 10,18
